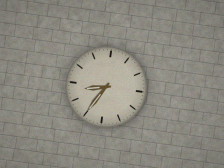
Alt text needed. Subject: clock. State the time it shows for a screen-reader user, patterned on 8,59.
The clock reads 8,35
